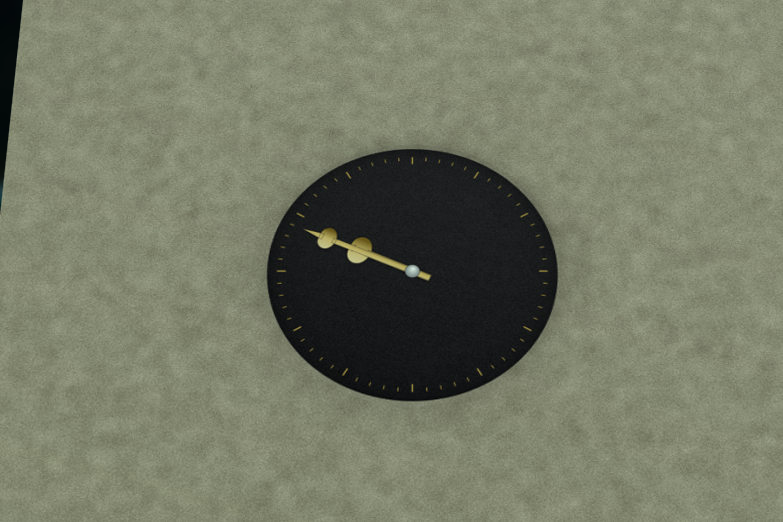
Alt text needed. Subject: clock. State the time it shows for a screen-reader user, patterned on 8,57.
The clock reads 9,49
